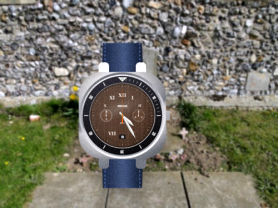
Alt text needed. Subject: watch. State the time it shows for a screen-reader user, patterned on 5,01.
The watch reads 4,25
